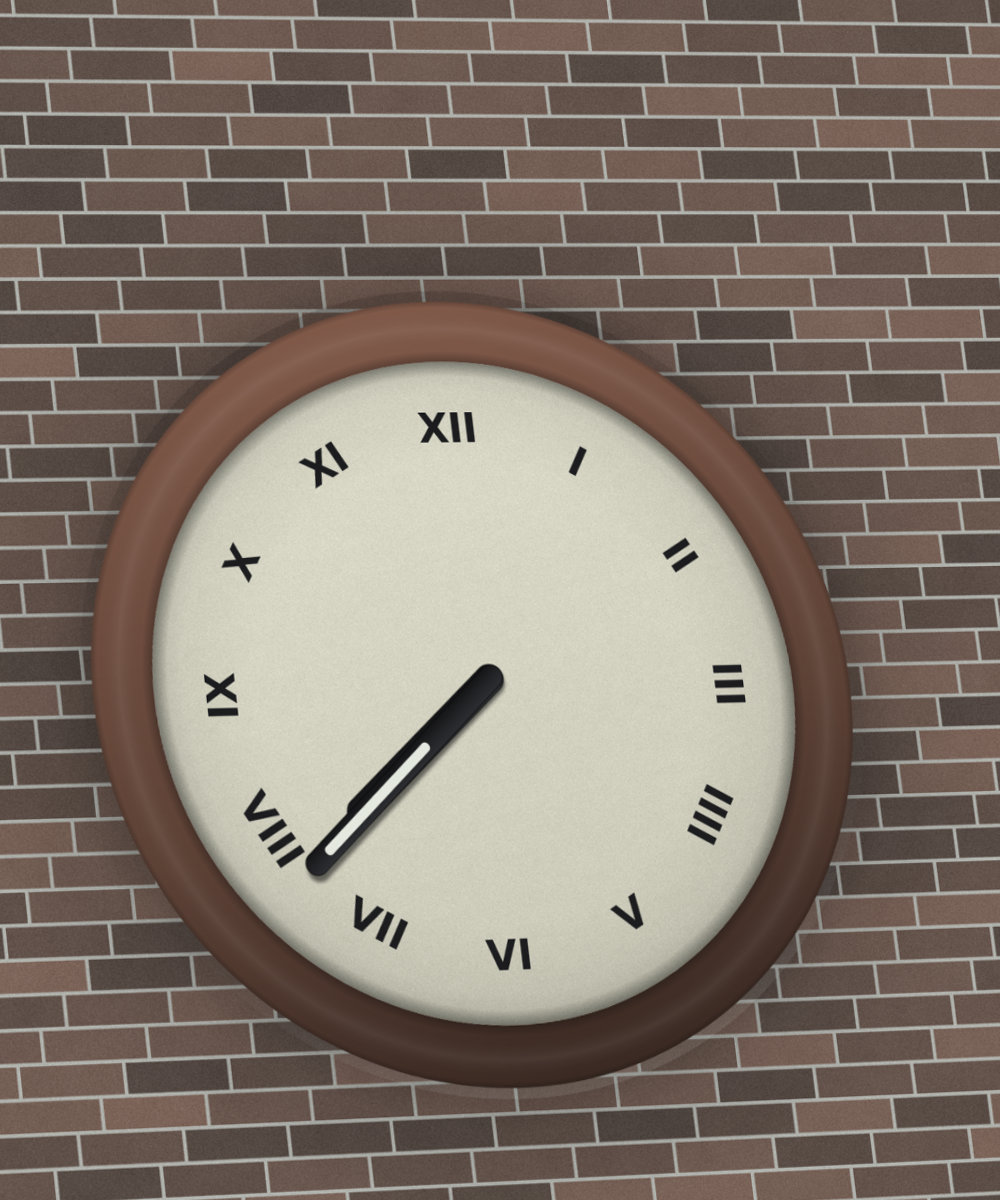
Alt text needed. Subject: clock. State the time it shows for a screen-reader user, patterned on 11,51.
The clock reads 7,38
